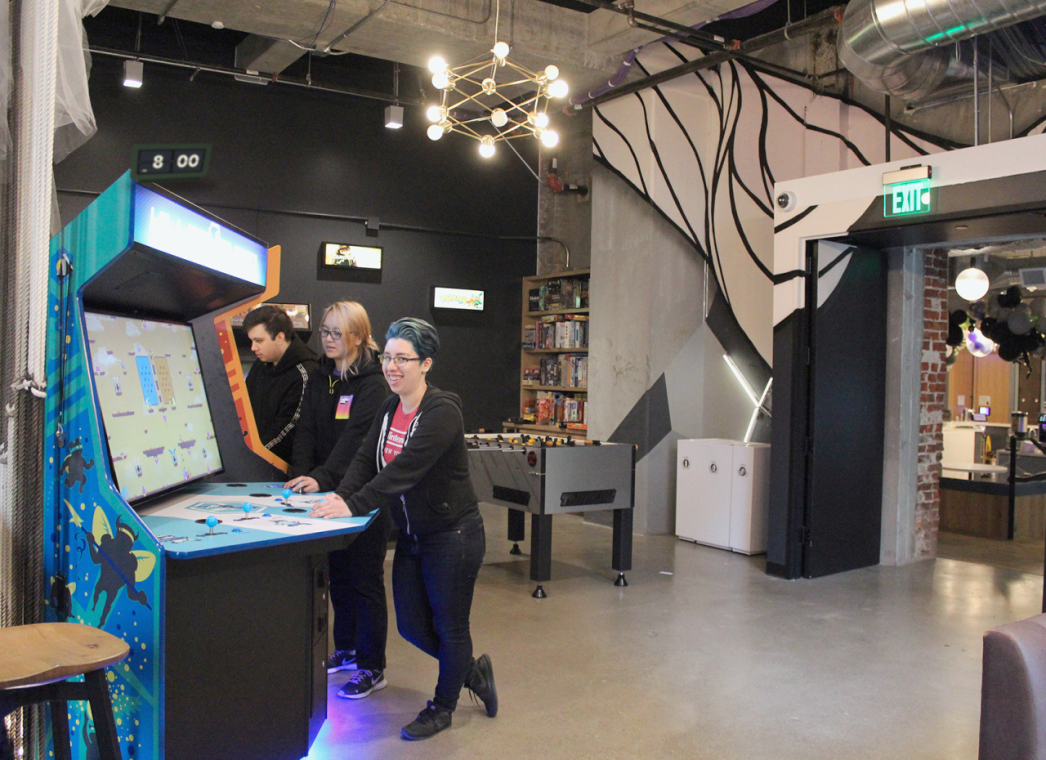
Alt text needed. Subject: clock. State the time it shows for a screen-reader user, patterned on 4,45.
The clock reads 8,00
